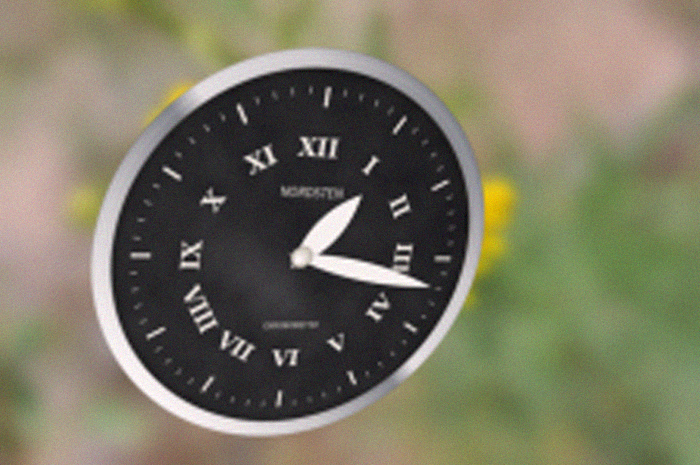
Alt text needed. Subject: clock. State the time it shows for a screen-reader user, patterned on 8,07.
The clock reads 1,17
